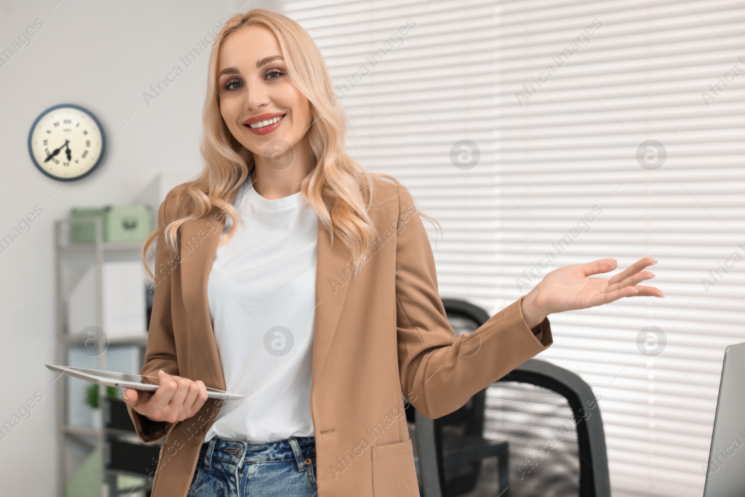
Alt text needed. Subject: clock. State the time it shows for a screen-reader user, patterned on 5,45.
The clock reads 5,38
